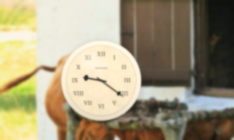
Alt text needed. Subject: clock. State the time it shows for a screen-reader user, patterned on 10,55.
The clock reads 9,21
